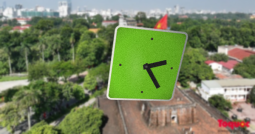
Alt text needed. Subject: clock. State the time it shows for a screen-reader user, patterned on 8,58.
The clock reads 2,24
